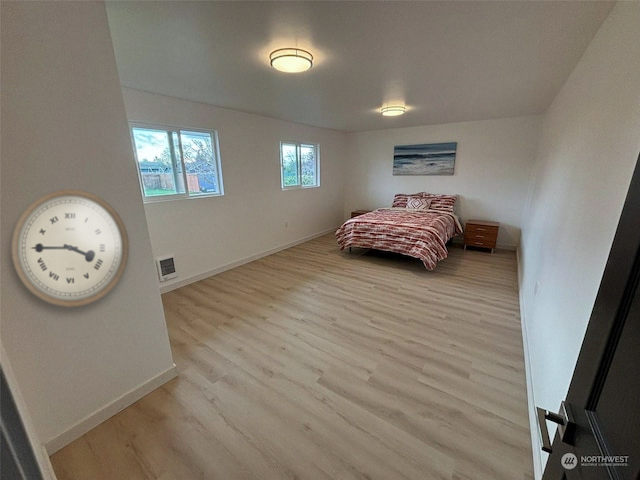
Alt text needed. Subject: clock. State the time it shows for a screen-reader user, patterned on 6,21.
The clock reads 3,45
